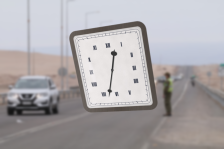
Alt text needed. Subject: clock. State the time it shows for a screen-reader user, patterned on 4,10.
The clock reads 12,33
